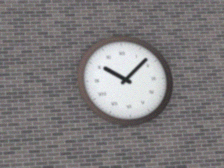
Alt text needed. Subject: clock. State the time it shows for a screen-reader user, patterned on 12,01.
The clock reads 10,08
